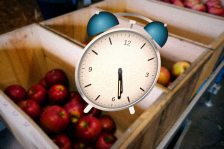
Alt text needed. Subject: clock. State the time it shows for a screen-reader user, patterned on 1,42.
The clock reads 5,28
